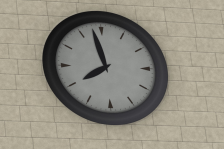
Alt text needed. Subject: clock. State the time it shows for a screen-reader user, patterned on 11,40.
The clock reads 7,58
